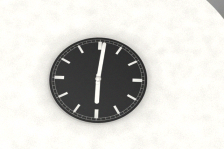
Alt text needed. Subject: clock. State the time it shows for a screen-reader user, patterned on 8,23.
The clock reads 6,01
